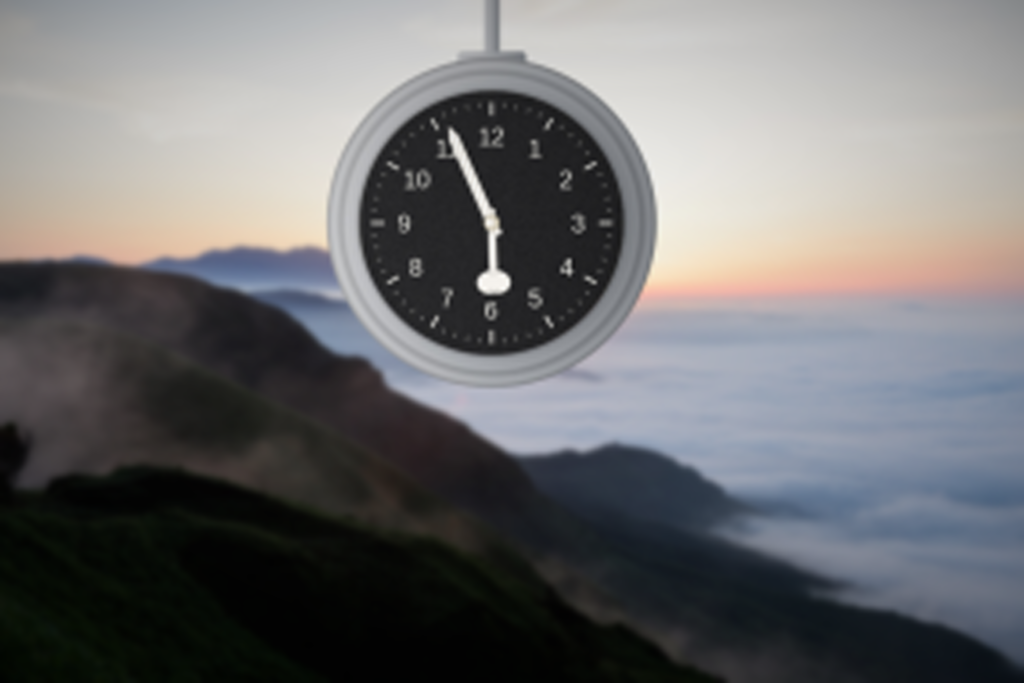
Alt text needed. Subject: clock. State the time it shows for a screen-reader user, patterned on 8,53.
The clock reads 5,56
